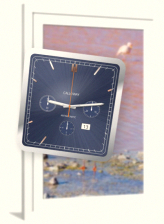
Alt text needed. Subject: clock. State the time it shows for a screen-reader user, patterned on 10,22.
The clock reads 9,13
